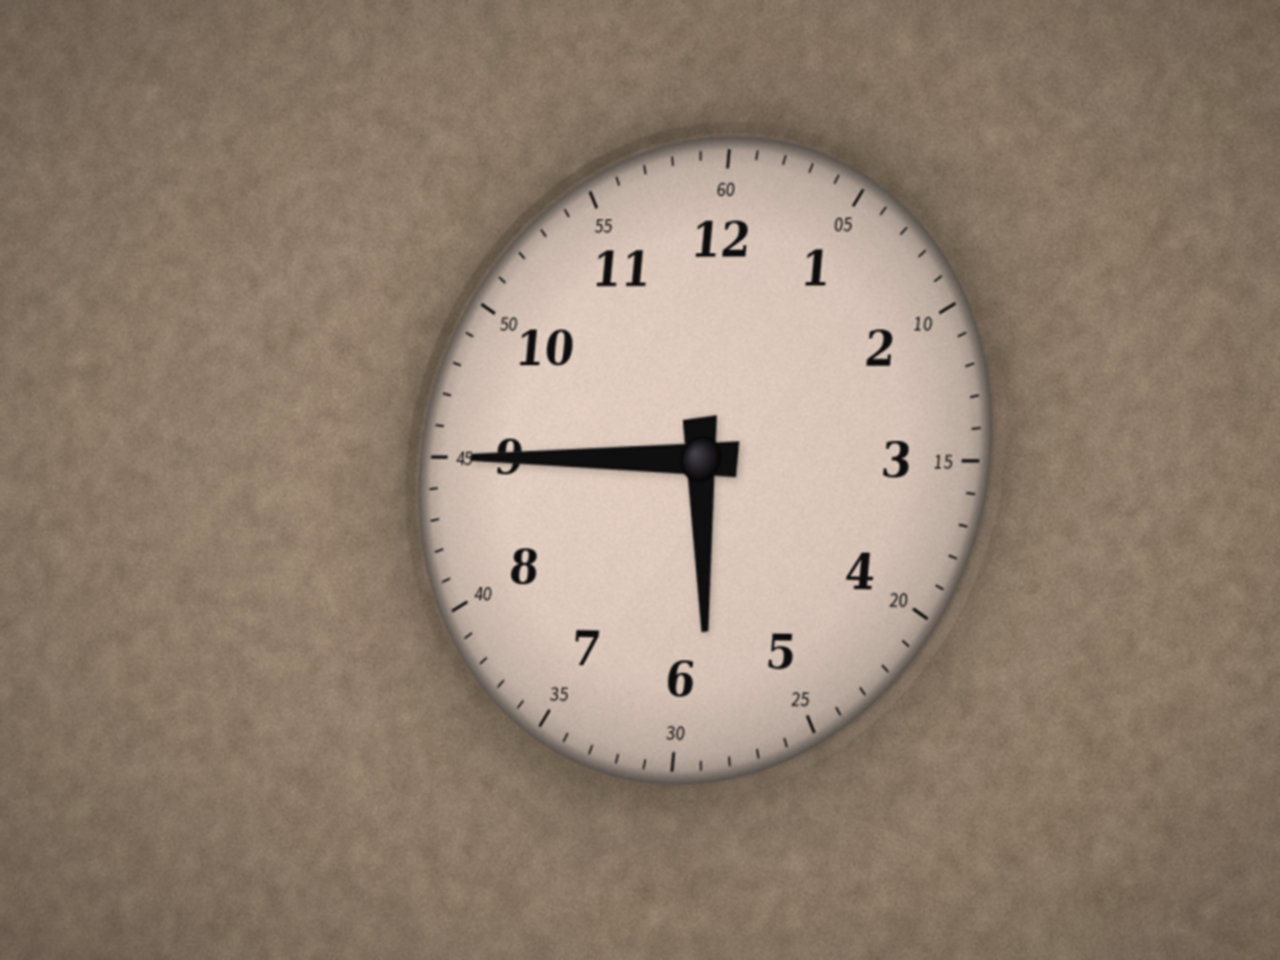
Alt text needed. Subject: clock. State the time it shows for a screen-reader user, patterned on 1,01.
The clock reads 5,45
